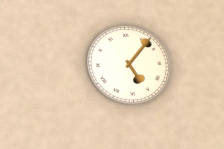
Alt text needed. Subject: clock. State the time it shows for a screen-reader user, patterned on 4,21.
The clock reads 5,07
